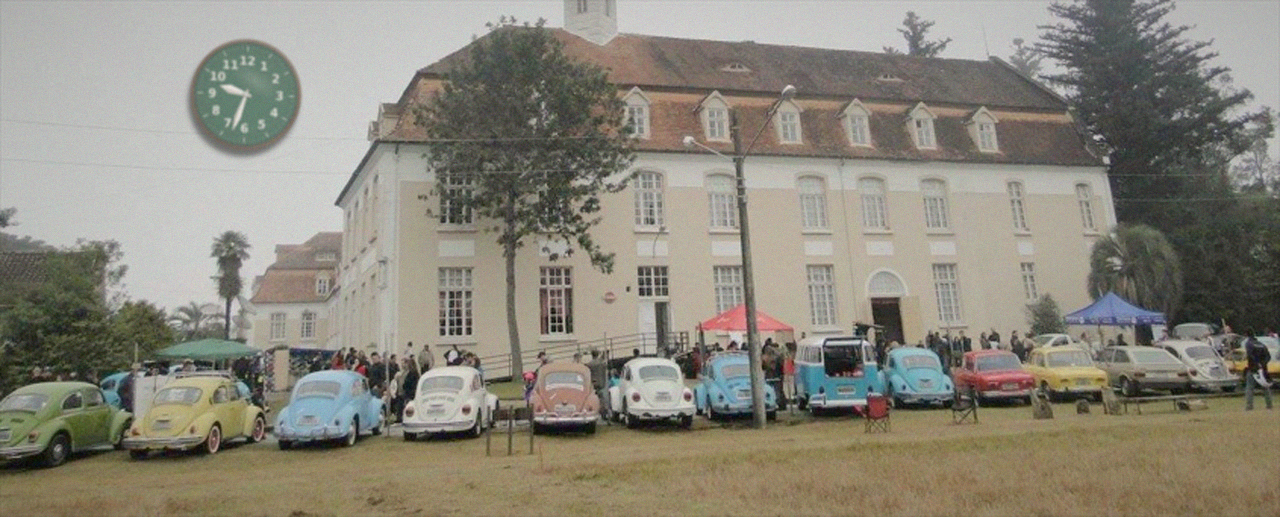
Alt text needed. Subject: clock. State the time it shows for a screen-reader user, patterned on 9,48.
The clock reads 9,33
